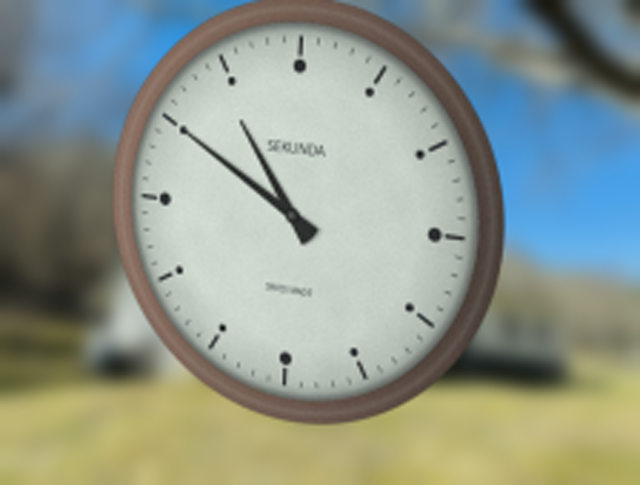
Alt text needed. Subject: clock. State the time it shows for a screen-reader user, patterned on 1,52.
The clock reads 10,50
